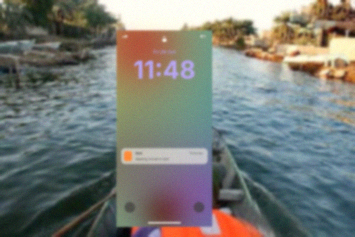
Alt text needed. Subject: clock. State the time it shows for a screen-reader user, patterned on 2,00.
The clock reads 11,48
